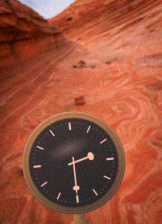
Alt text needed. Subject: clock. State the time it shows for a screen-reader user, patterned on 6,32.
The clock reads 2,30
